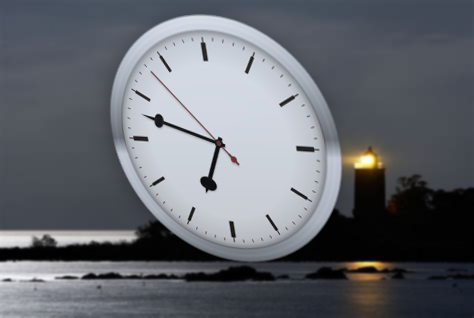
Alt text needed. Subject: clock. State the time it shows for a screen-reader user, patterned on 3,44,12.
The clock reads 6,47,53
